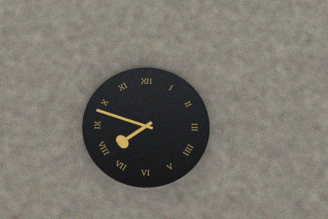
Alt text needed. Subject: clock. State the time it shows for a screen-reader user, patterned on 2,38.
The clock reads 7,48
